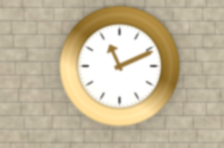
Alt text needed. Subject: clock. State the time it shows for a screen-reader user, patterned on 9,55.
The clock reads 11,11
